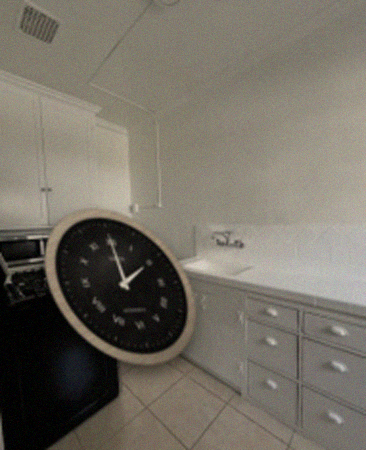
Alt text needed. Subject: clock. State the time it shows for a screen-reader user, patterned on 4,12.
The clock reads 2,00
